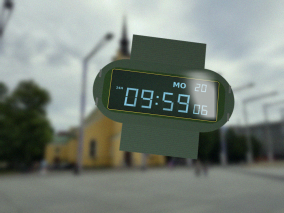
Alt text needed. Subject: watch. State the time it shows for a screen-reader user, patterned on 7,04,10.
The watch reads 9,59,06
